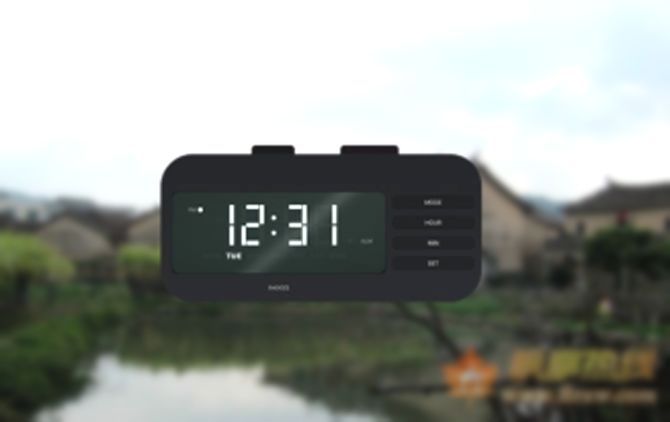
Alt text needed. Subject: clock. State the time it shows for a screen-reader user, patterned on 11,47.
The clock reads 12,31
